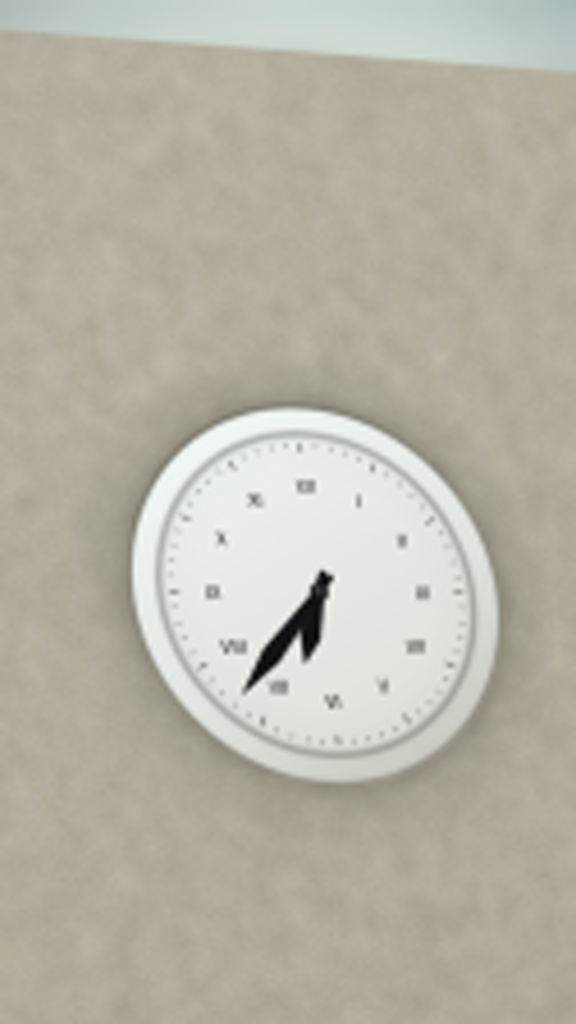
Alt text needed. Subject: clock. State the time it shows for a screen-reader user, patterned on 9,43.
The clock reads 6,37
